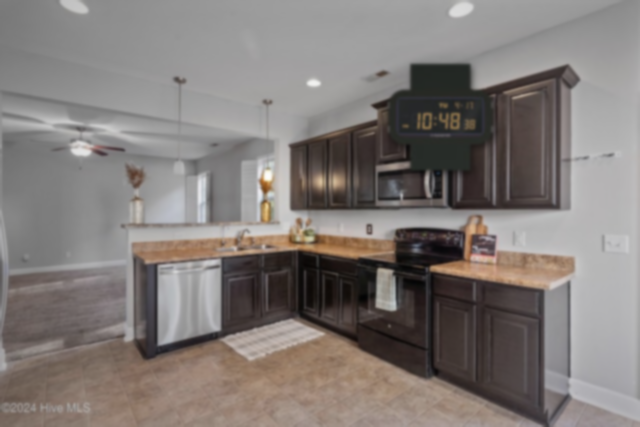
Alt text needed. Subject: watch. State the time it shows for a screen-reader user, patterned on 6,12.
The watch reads 10,48
